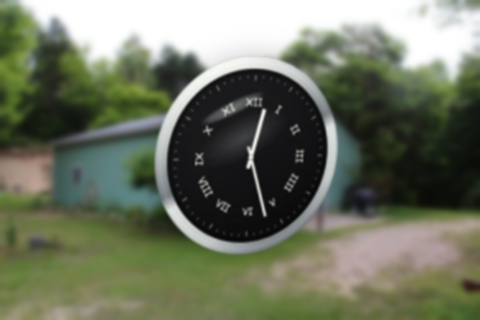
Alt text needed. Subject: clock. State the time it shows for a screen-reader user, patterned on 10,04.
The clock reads 12,27
